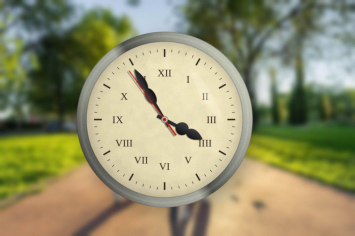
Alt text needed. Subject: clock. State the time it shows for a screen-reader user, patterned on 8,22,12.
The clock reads 3,54,54
